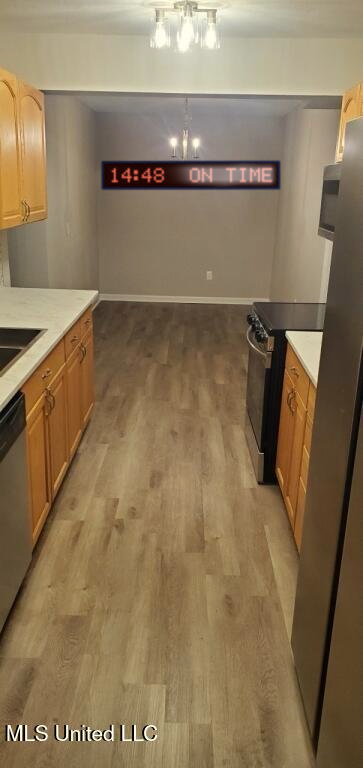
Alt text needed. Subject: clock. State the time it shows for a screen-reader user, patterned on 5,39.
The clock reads 14,48
